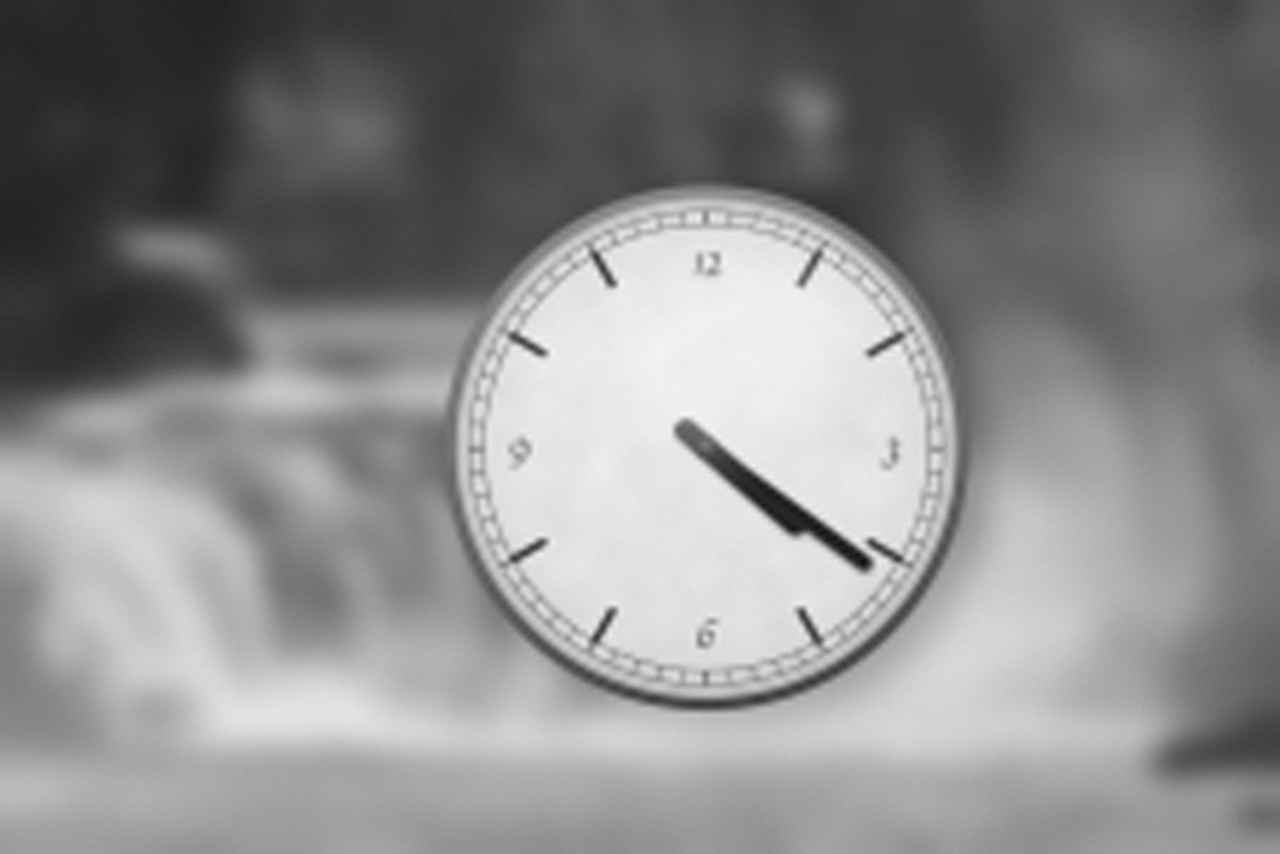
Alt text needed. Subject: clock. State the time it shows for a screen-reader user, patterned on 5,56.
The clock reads 4,21
